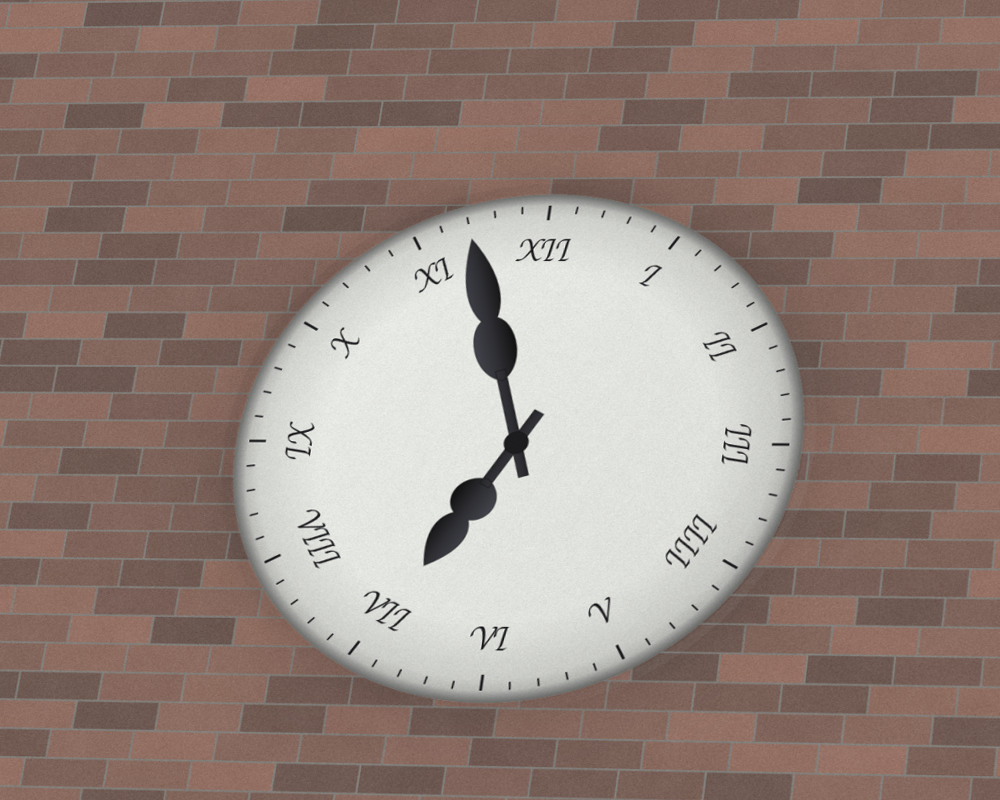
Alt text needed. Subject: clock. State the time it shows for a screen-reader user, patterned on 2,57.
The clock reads 6,57
